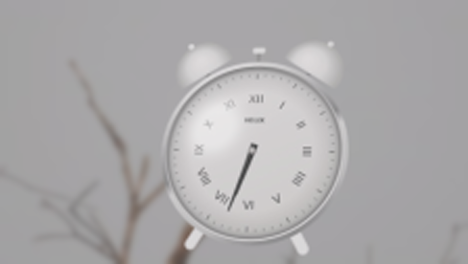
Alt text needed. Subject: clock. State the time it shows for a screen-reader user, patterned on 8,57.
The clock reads 6,33
